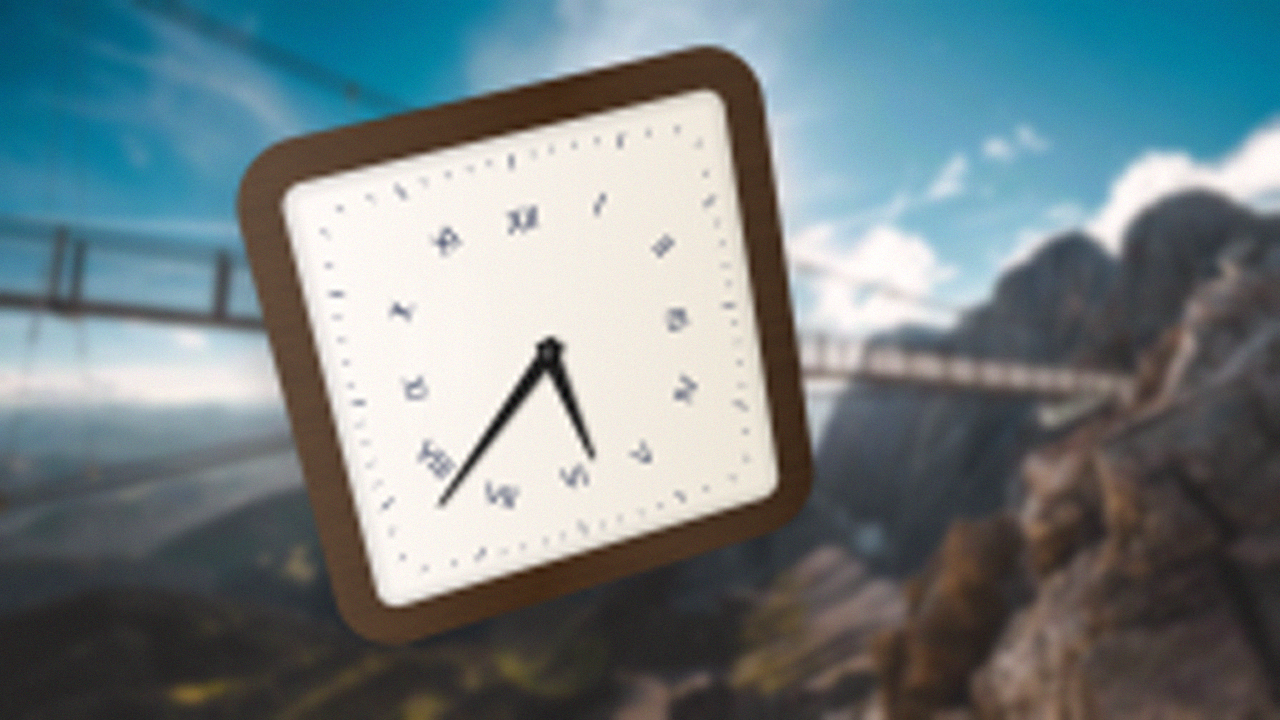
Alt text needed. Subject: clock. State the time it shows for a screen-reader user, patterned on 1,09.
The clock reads 5,38
